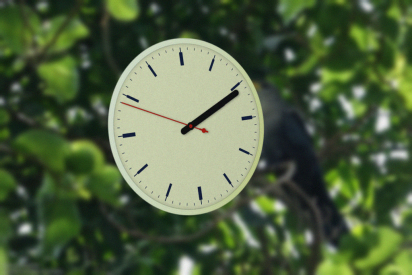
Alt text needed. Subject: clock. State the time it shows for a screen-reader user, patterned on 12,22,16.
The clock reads 2,10,49
